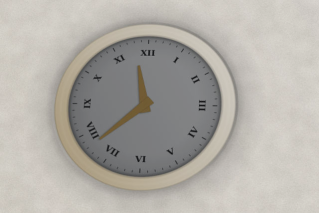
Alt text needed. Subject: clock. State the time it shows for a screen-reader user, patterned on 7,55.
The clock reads 11,38
